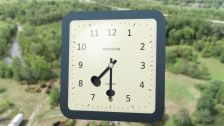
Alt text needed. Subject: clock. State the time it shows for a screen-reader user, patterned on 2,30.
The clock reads 7,30
